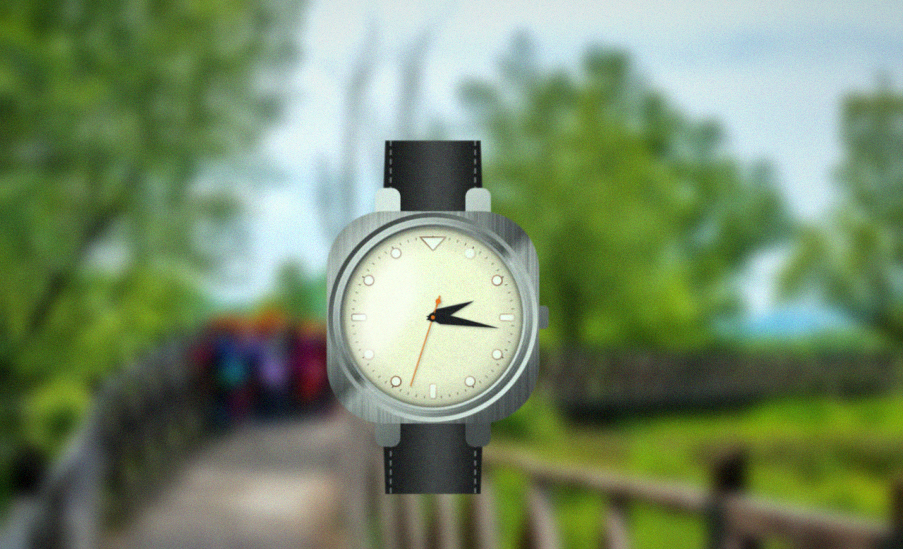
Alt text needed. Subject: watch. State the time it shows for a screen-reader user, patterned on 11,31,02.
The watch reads 2,16,33
